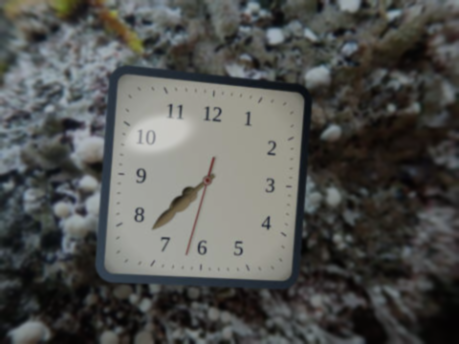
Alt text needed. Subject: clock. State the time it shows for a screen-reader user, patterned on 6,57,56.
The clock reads 7,37,32
